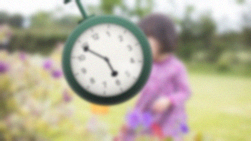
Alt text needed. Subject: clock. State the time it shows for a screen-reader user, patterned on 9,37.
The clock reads 5,54
